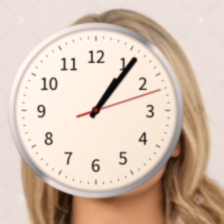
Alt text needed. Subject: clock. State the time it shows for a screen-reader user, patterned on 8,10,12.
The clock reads 1,06,12
